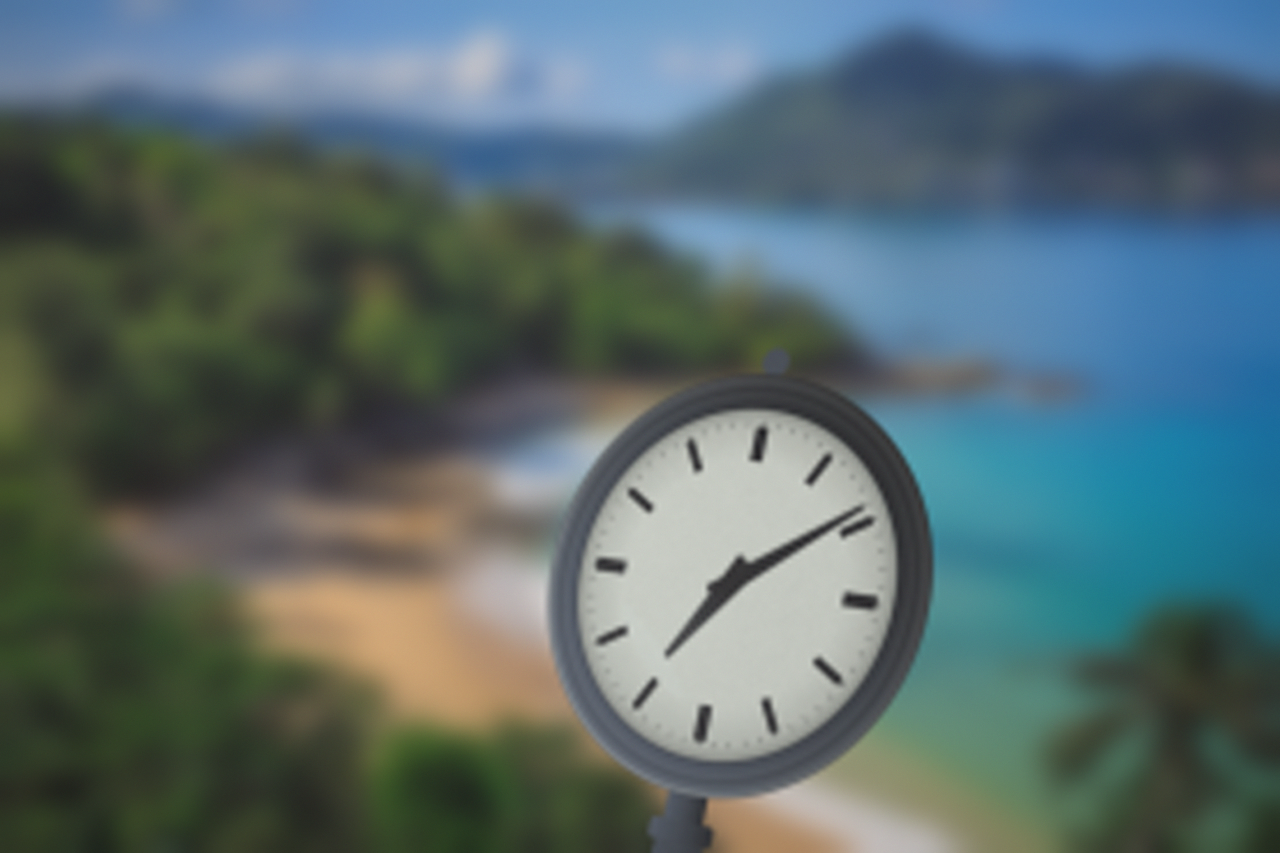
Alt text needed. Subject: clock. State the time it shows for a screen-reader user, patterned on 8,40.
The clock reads 7,09
